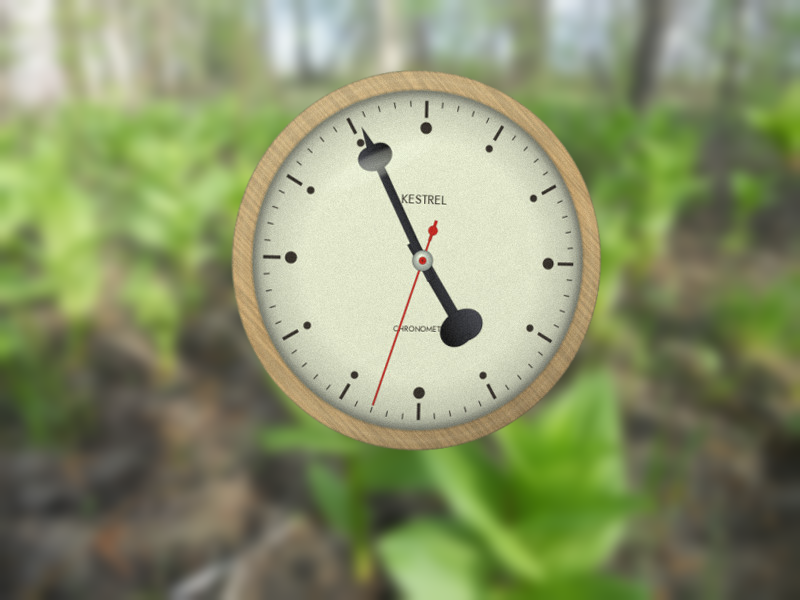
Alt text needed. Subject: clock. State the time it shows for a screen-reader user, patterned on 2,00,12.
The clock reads 4,55,33
